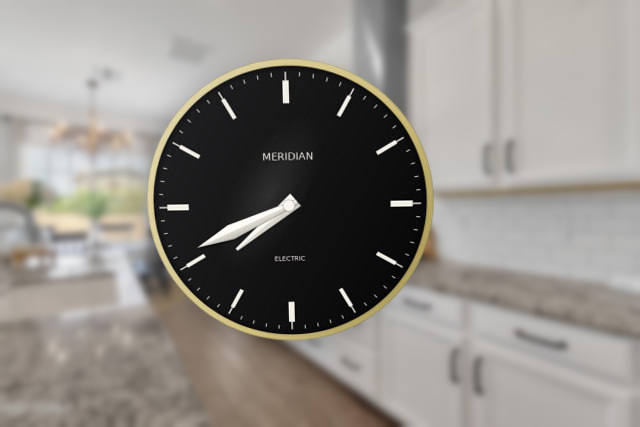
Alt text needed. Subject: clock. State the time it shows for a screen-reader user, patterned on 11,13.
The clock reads 7,41
